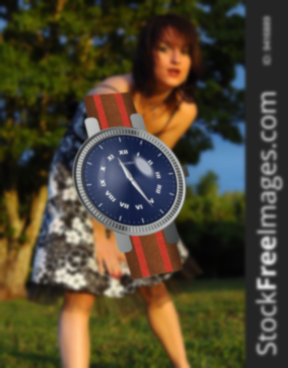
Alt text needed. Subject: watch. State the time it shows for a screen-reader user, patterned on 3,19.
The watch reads 11,26
